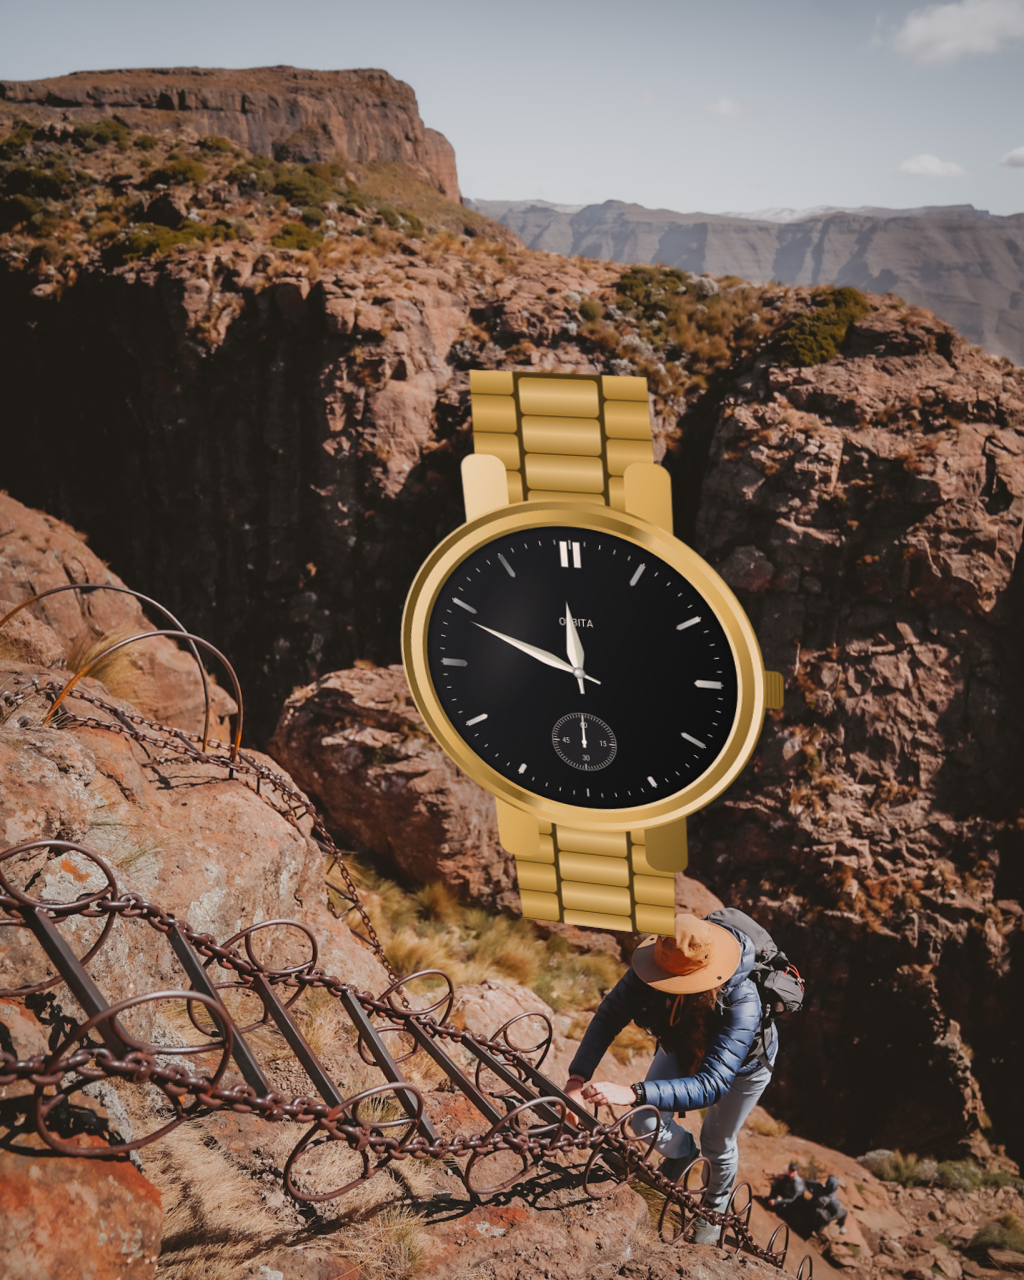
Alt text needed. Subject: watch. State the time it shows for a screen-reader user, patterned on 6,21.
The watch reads 11,49
